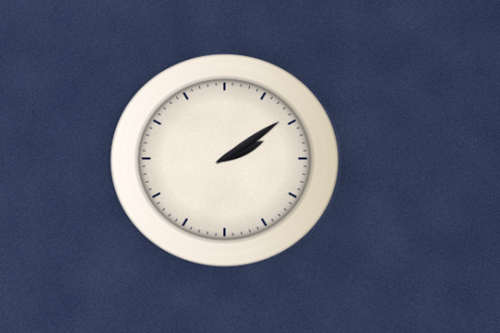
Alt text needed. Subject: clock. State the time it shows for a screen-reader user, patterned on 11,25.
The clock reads 2,09
